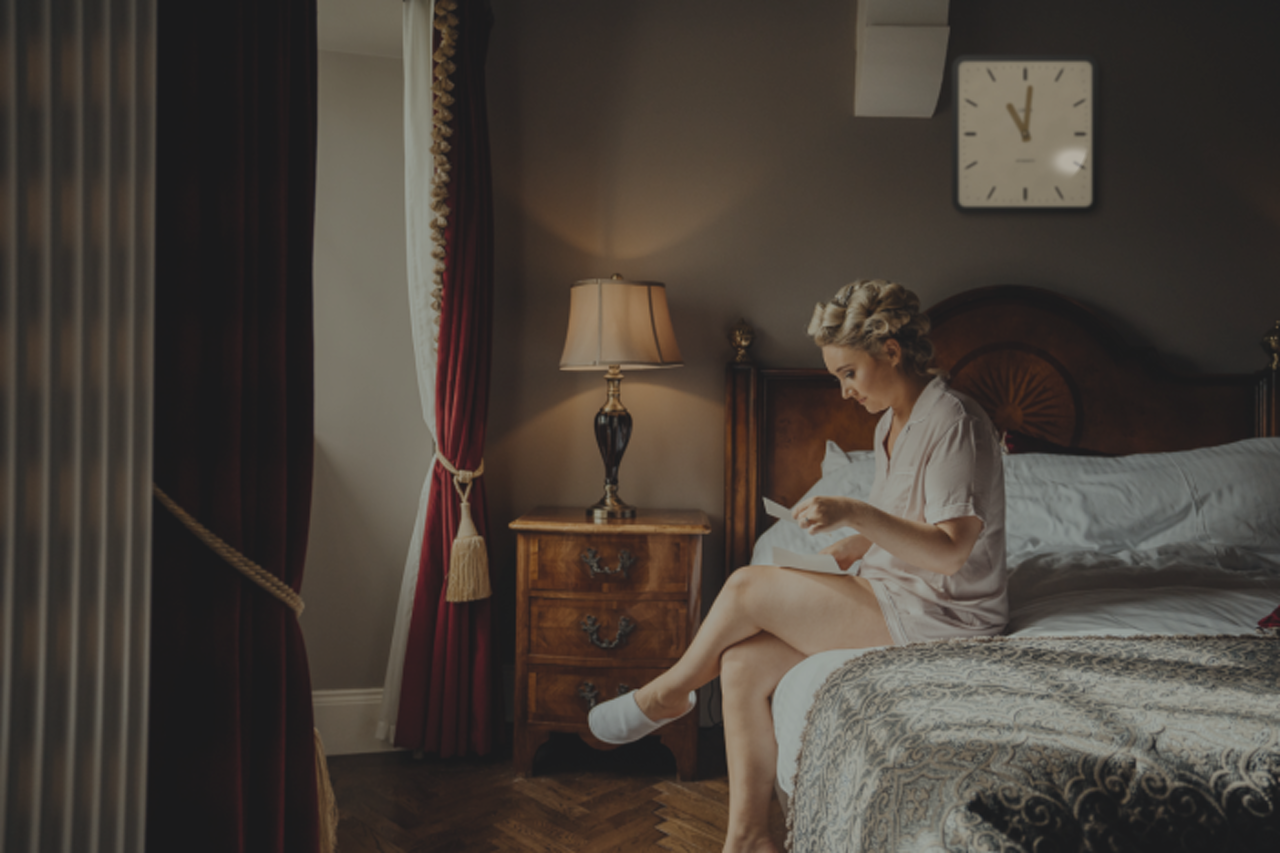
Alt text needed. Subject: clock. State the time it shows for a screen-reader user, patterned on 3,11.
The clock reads 11,01
